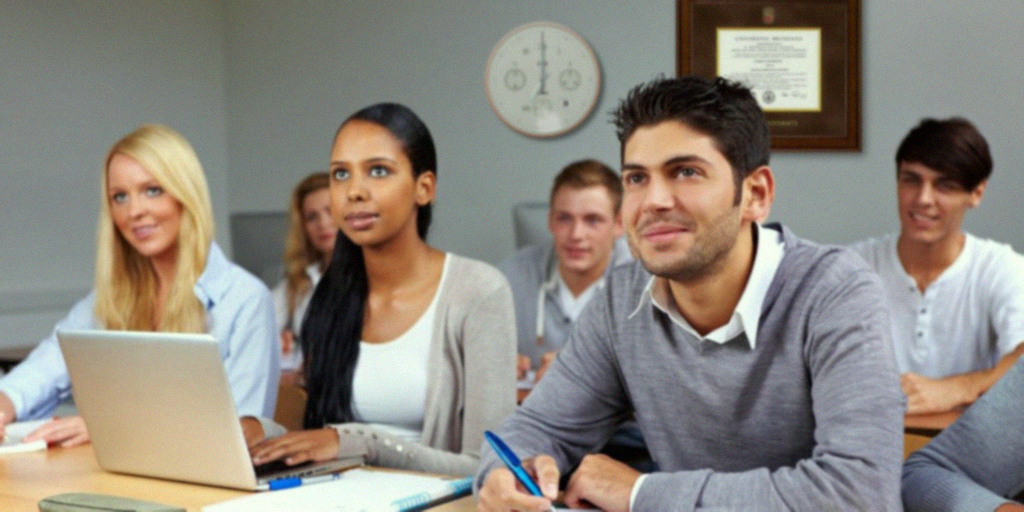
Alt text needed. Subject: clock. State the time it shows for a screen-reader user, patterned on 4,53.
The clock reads 7,00
